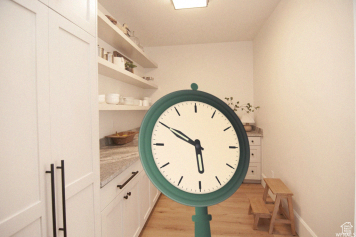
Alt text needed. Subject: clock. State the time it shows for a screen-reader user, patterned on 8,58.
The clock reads 5,50
